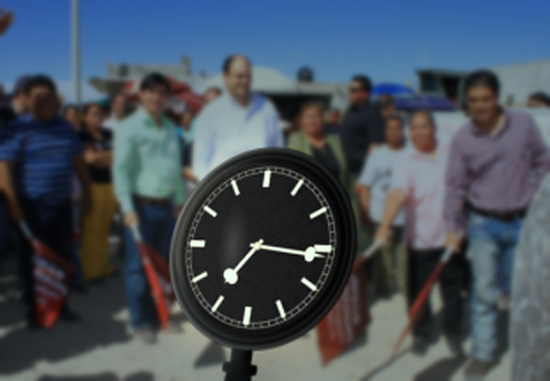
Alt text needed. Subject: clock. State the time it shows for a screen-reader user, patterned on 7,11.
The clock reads 7,16
